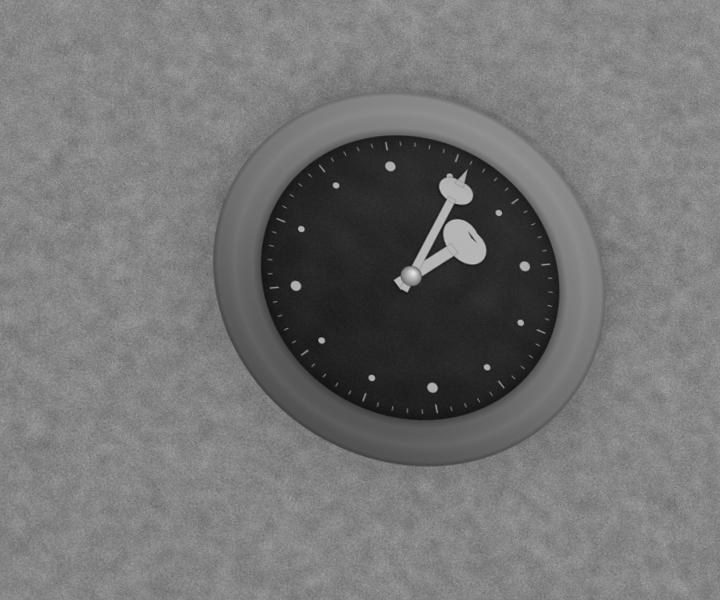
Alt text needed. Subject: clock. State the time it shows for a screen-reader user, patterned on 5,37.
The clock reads 2,06
